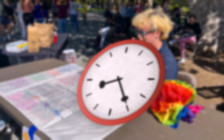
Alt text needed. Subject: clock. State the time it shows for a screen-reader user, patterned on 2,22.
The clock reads 8,25
